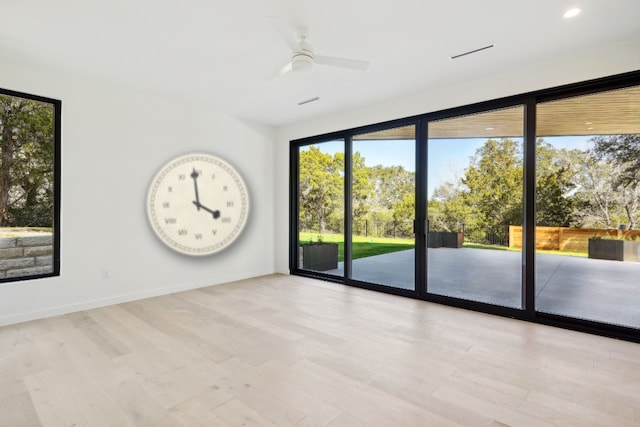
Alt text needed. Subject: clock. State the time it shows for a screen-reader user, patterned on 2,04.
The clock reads 3,59
